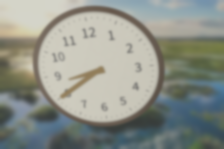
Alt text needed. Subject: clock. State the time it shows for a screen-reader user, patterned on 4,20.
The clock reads 8,40
